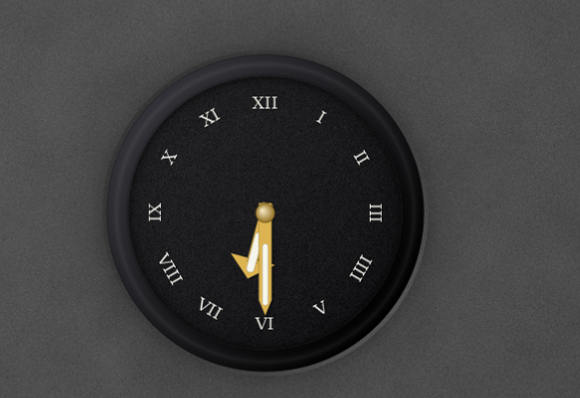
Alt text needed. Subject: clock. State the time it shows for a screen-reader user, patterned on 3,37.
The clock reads 6,30
